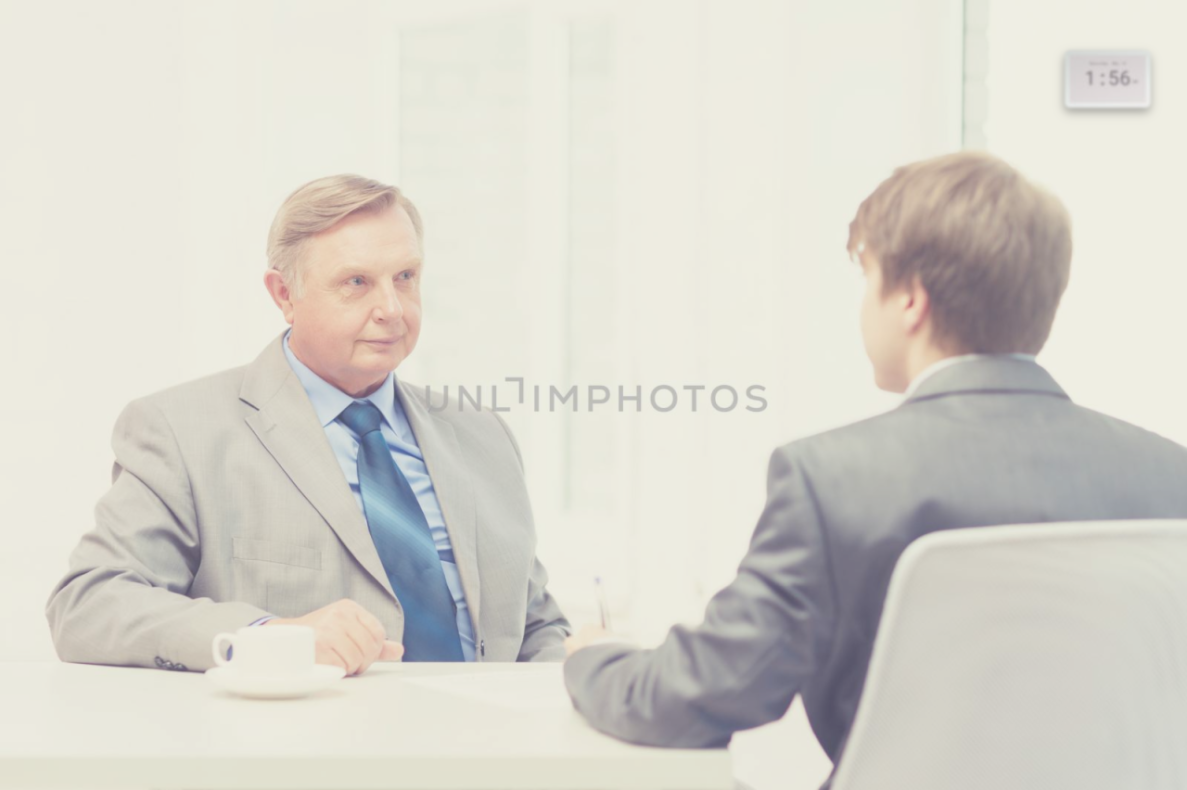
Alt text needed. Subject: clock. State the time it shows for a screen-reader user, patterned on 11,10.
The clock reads 1,56
